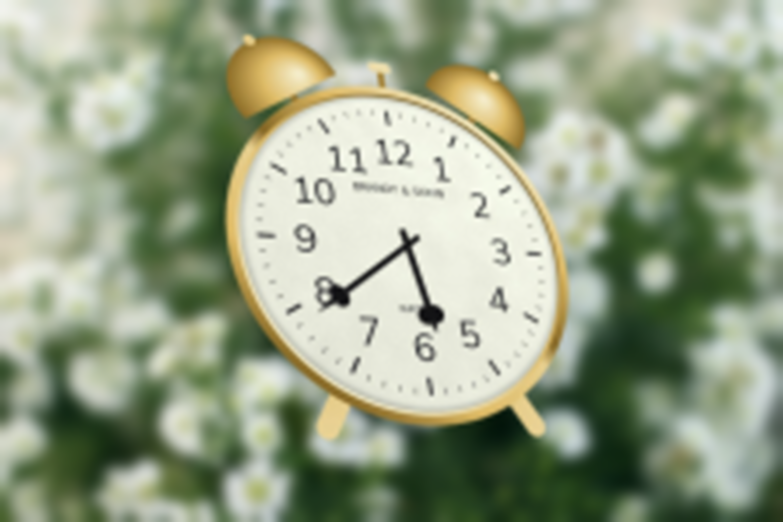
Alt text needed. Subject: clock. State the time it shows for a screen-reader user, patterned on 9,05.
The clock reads 5,39
